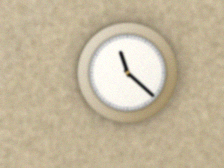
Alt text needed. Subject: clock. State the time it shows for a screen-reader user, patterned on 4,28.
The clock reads 11,22
